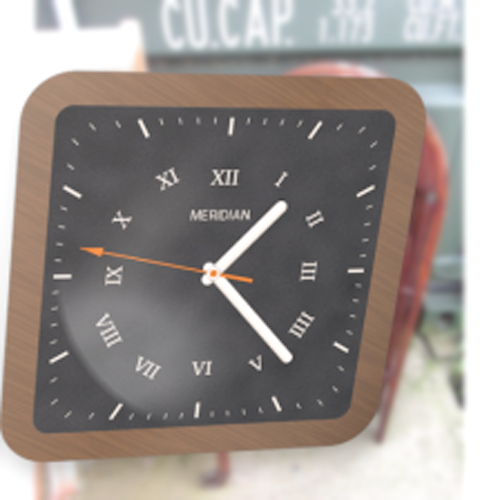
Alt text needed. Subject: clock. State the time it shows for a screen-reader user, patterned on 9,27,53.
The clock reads 1,22,47
